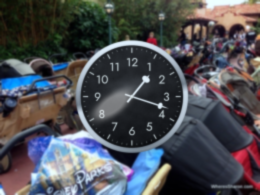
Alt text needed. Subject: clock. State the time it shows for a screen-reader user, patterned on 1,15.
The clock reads 1,18
